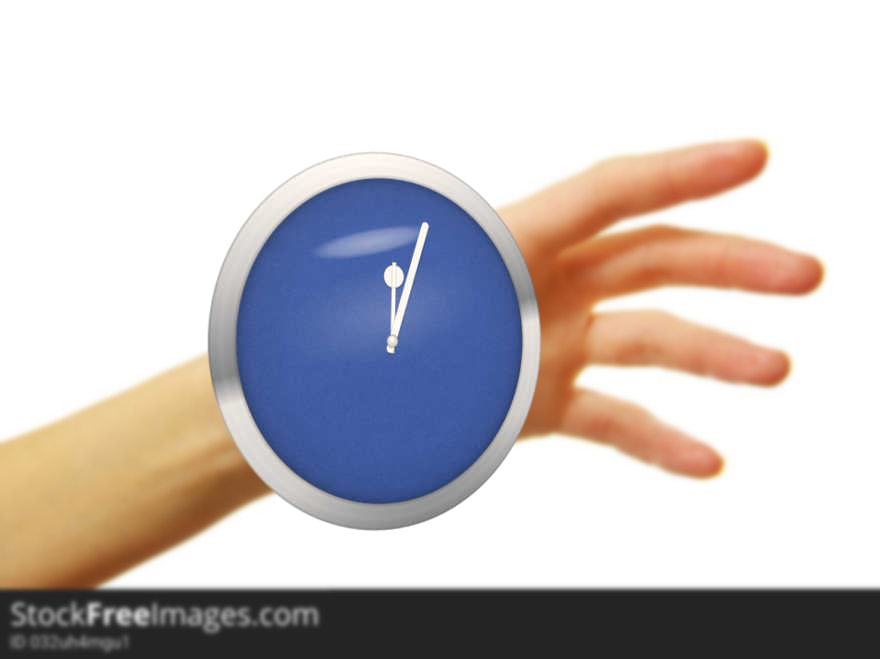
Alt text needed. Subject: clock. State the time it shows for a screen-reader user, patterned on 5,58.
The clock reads 12,03
